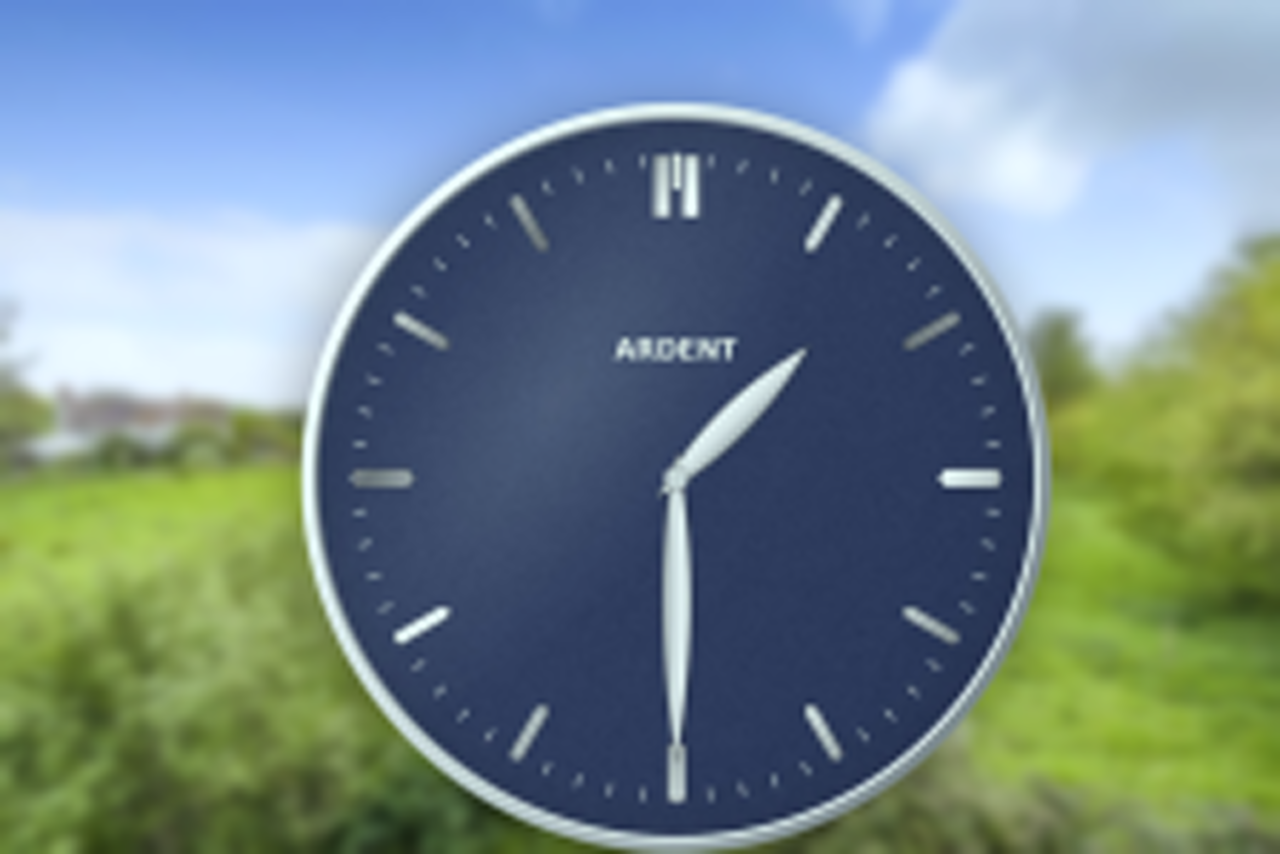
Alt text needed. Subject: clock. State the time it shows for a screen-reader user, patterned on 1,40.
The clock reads 1,30
